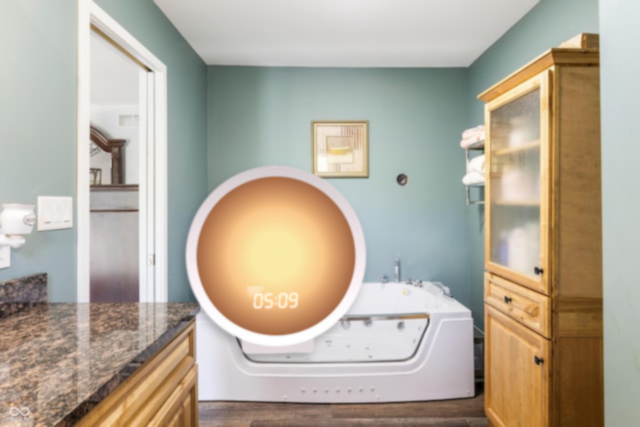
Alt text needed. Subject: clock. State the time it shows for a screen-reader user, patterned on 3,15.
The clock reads 5,09
